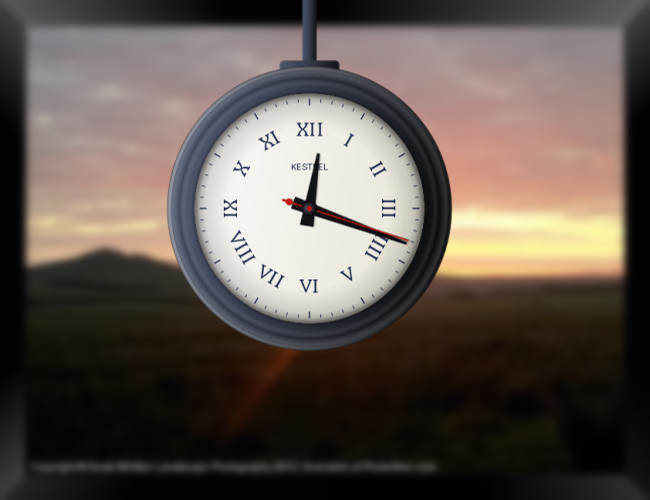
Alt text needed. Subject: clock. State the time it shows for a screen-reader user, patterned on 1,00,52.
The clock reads 12,18,18
